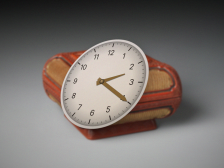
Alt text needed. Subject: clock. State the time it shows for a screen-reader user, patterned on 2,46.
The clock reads 2,20
